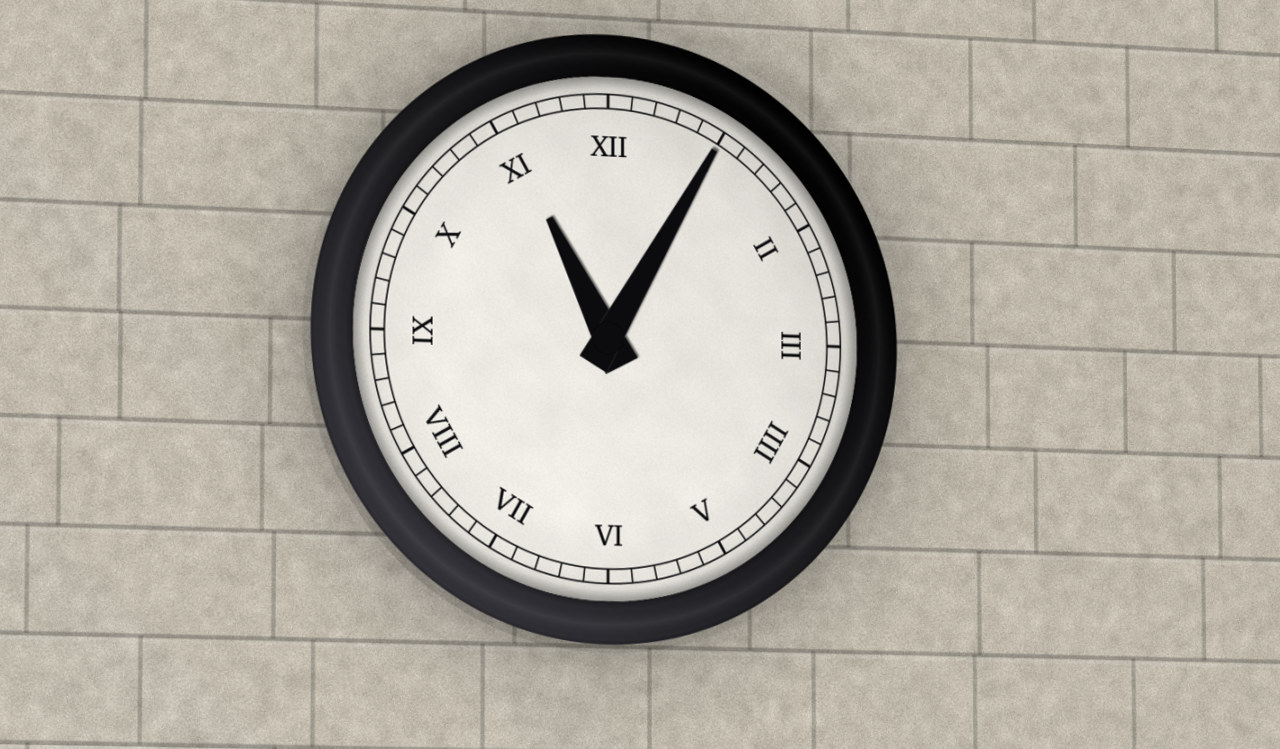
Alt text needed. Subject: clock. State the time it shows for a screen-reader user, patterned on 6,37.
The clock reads 11,05
